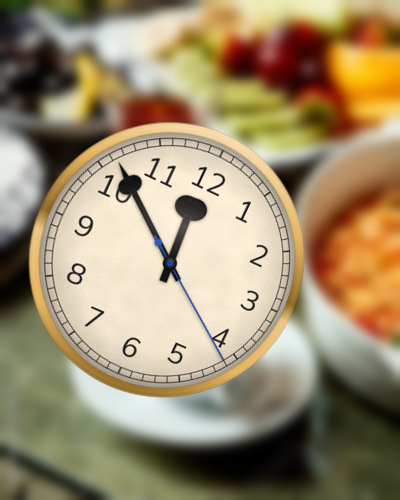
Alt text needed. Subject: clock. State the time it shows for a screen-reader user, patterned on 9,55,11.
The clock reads 11,51,21
